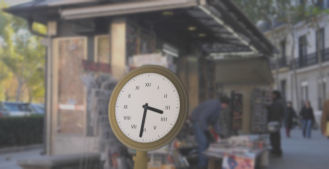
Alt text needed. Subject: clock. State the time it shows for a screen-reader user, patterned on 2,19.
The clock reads 3,31
